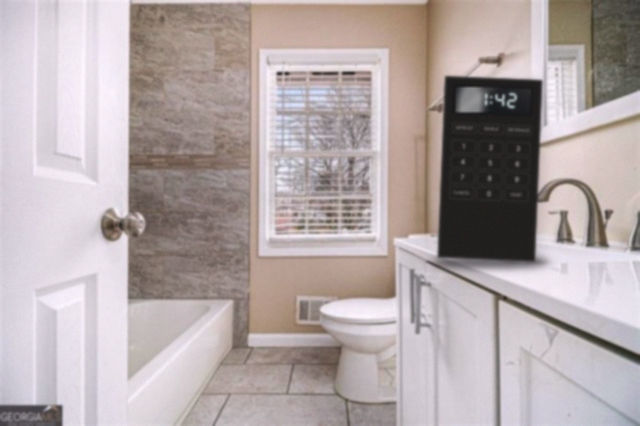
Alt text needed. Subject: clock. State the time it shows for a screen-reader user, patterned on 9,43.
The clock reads 1,42
